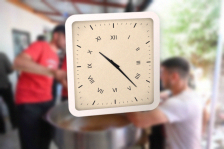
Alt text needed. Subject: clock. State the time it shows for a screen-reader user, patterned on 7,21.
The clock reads 10,23
